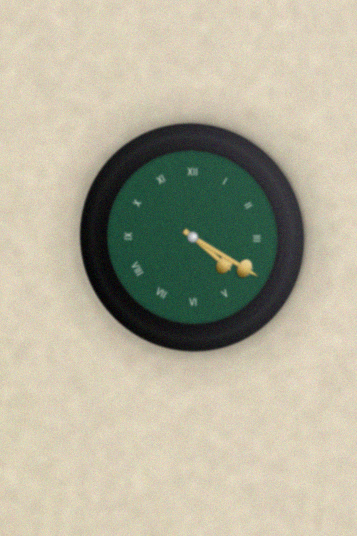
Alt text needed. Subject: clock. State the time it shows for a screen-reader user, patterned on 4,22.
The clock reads 4,20
